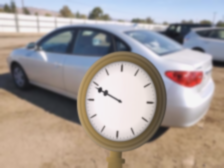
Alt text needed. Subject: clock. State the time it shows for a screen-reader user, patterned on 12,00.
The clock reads 9,49
